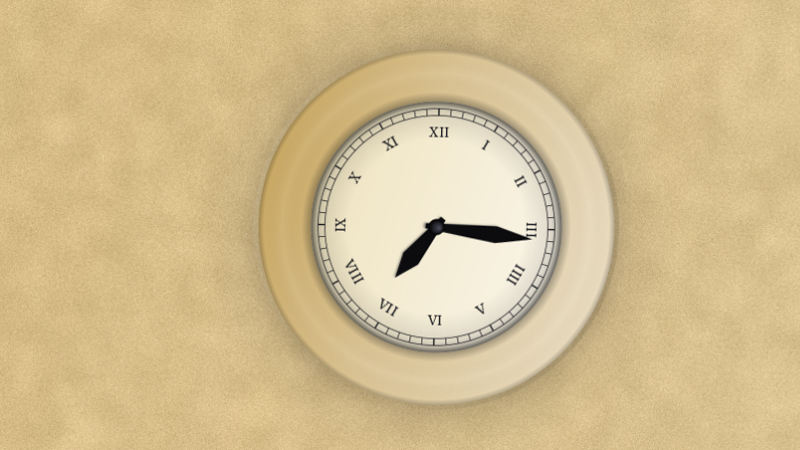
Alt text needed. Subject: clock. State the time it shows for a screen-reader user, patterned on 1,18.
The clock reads 7,16
